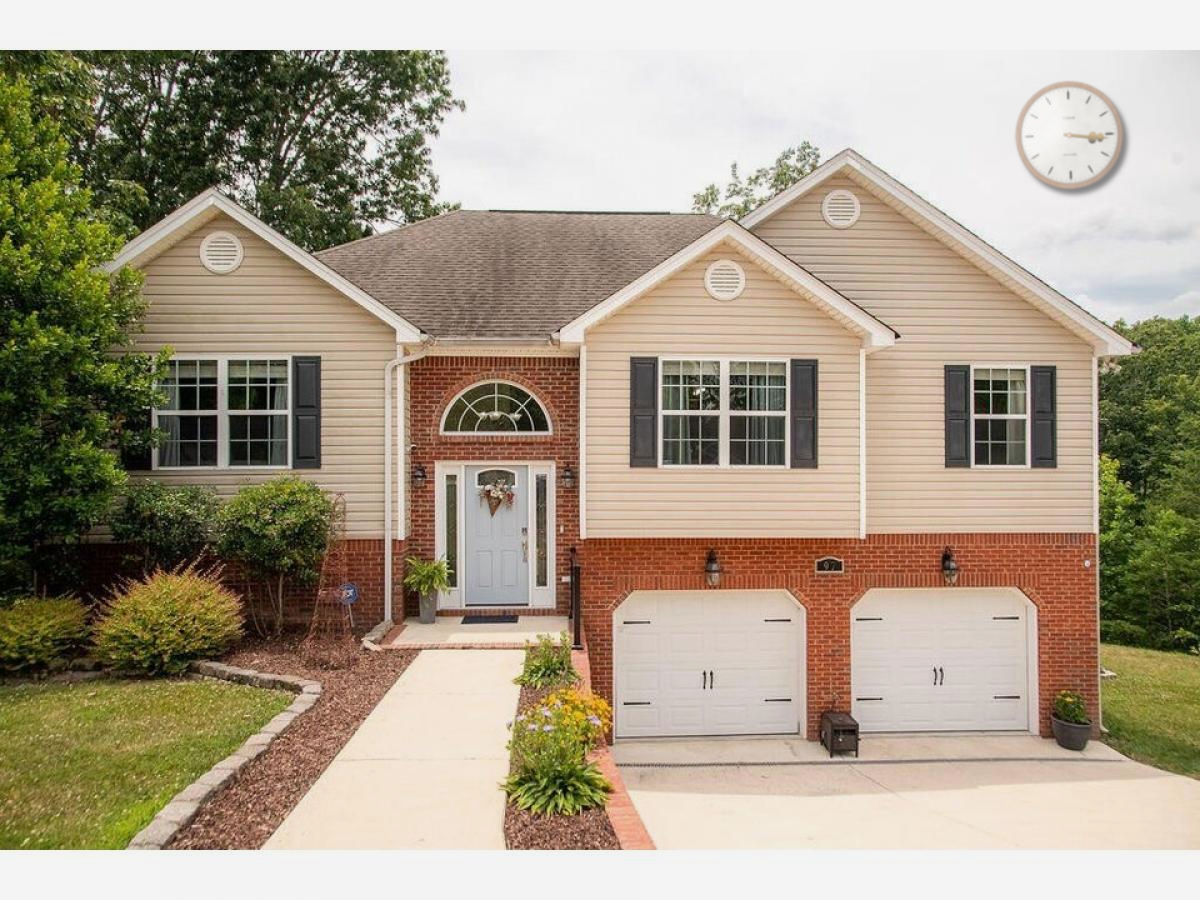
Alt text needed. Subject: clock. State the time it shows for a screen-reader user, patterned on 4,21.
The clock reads 3,16
